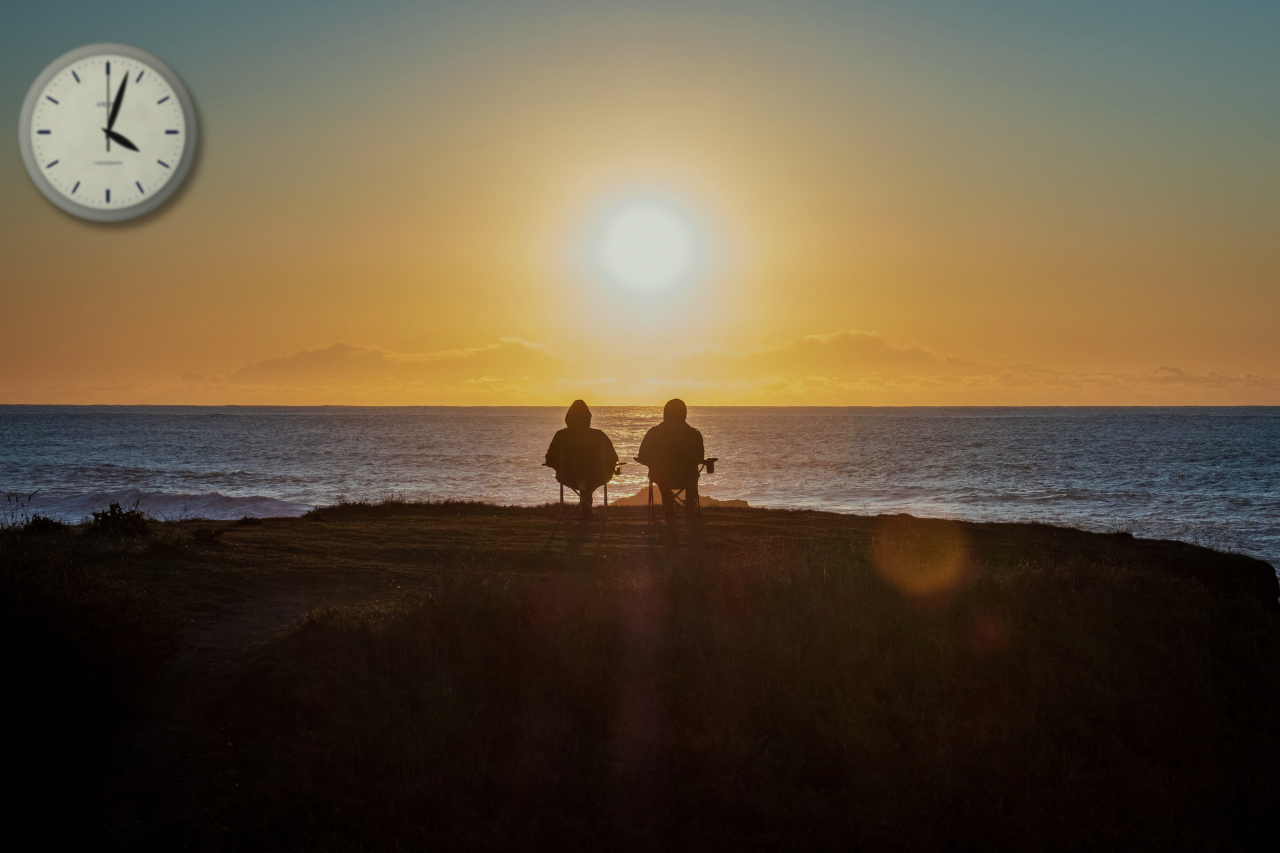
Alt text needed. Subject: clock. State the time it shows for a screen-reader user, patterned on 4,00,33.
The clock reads 4,03,00
